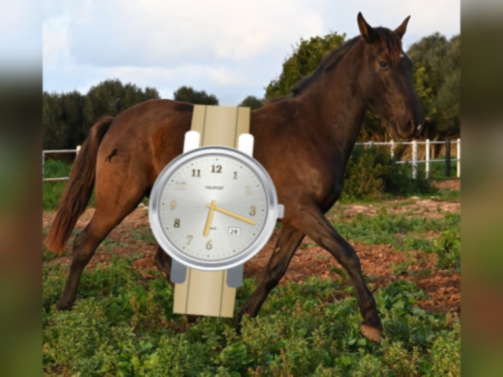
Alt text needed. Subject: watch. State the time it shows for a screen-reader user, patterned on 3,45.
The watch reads 6,18
